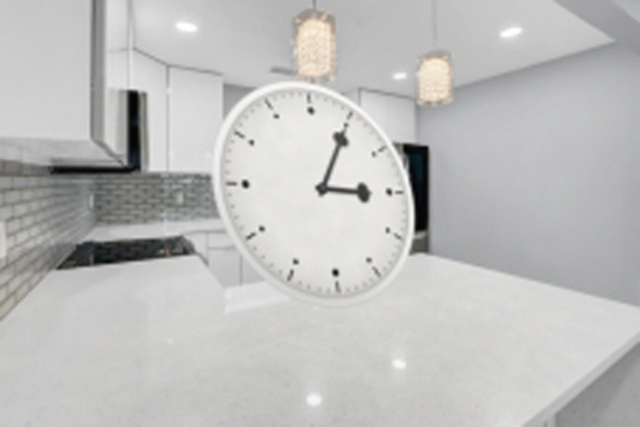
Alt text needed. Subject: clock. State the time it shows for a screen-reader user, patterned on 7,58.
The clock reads 3,05
